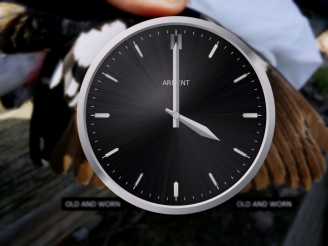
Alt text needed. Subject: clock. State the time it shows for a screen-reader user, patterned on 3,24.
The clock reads 4,00
